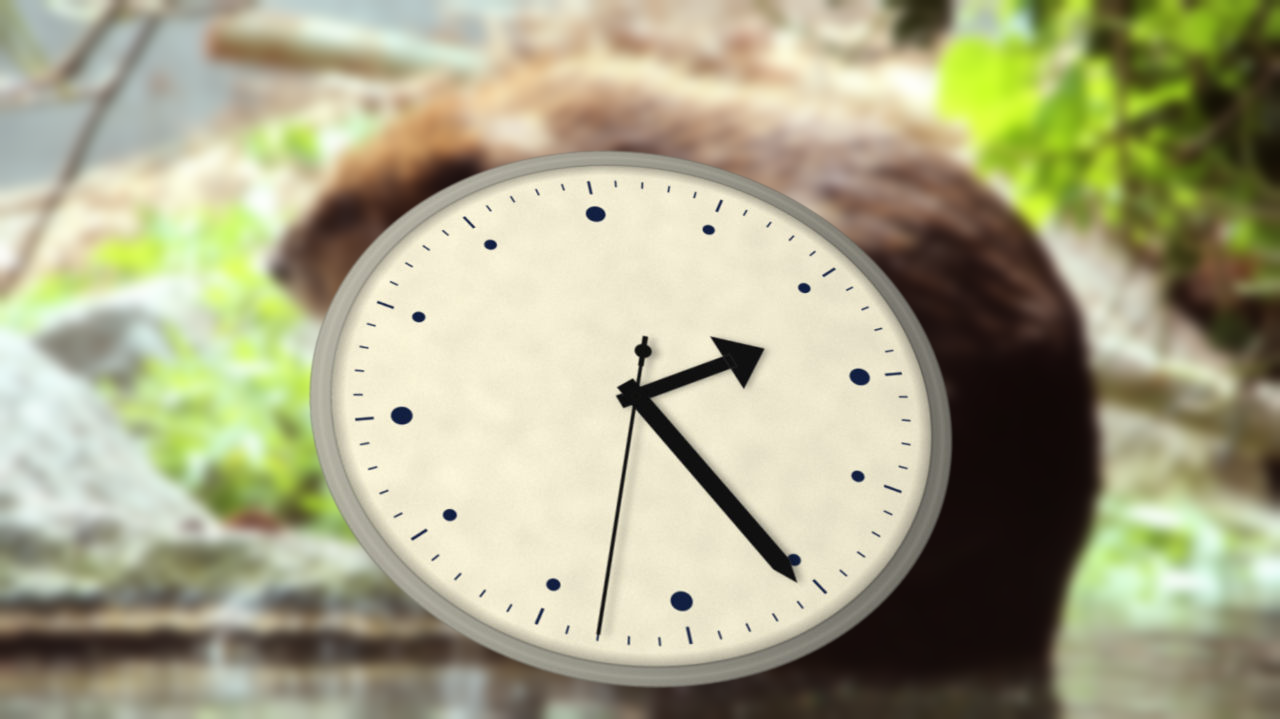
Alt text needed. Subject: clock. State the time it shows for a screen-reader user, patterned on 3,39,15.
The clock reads 2,25,33
